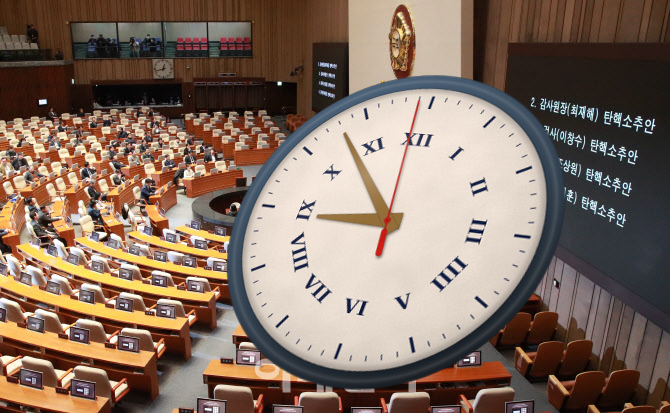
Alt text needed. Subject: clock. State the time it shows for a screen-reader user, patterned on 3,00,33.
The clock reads 8,52,59
